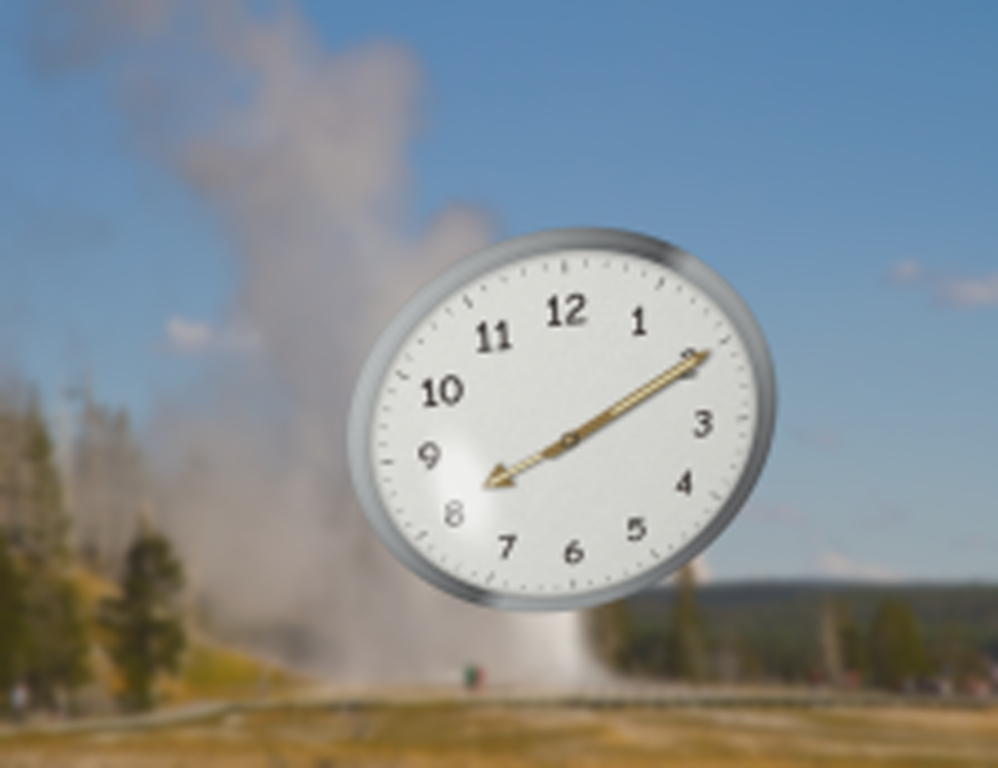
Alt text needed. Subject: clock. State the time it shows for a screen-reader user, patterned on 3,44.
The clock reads 8,10
